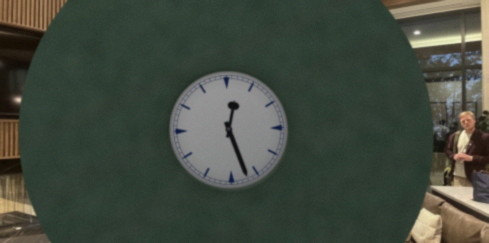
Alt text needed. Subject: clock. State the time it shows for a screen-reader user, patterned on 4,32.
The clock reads 12,27
